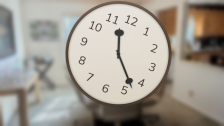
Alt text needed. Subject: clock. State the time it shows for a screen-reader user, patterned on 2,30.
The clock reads 11,23
